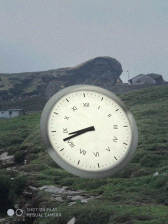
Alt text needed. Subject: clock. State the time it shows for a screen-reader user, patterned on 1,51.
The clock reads 8,42
